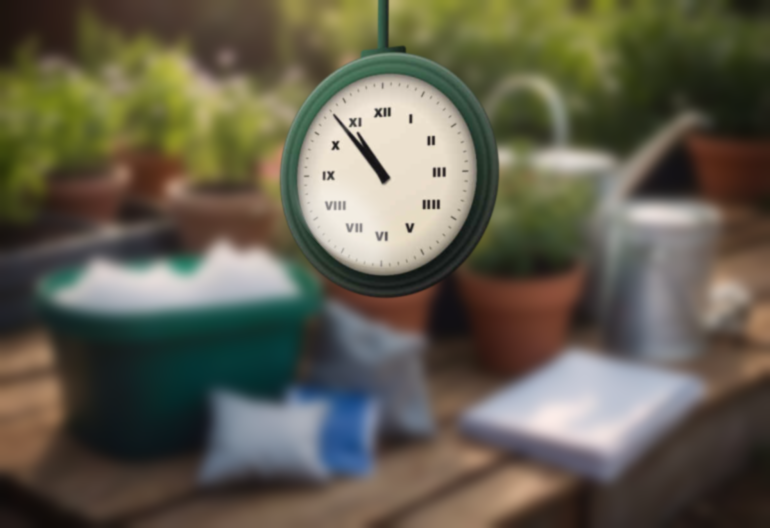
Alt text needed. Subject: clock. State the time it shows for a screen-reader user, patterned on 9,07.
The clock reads 10,53
